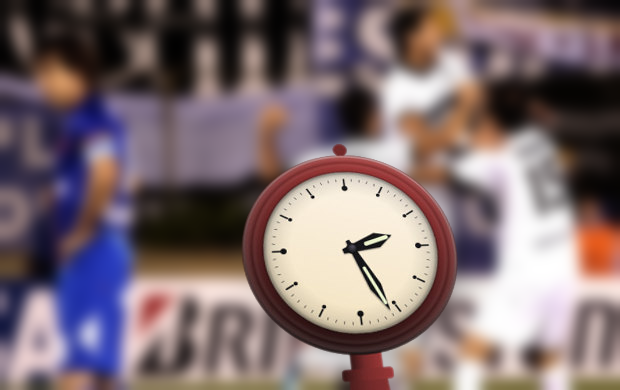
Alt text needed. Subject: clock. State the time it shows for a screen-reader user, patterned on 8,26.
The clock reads 2,26
